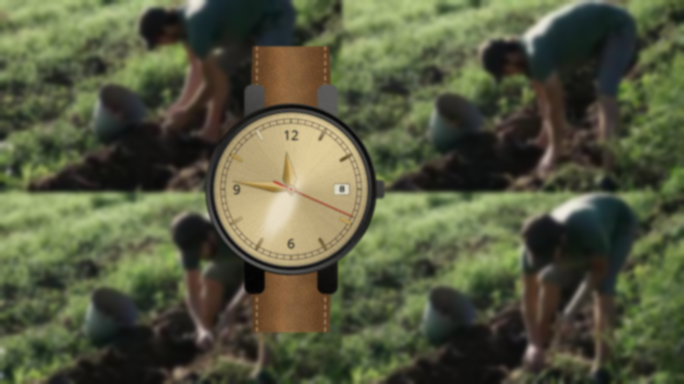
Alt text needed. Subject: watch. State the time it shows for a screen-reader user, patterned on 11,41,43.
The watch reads 11,46,19
